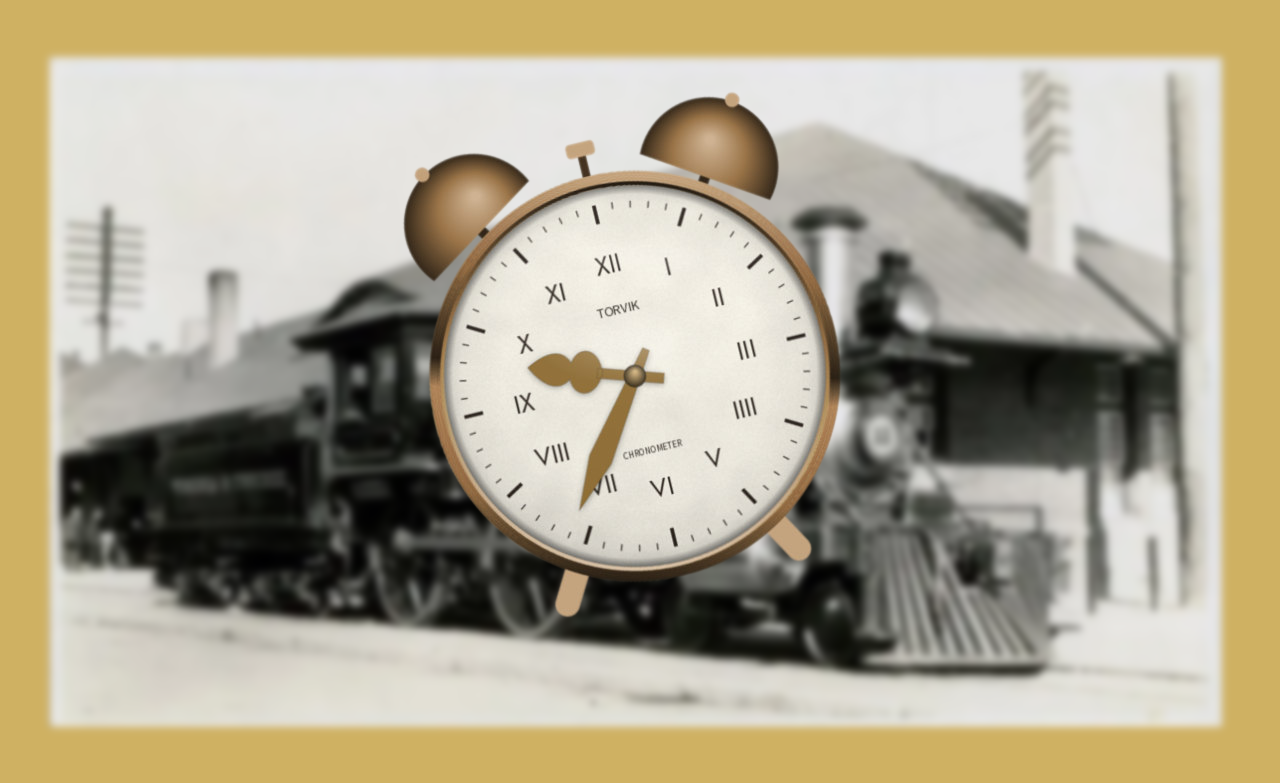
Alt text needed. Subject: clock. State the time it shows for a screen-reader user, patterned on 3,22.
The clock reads 9,36
